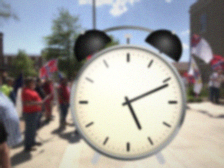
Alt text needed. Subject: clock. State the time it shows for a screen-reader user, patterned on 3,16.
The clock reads 5,11
